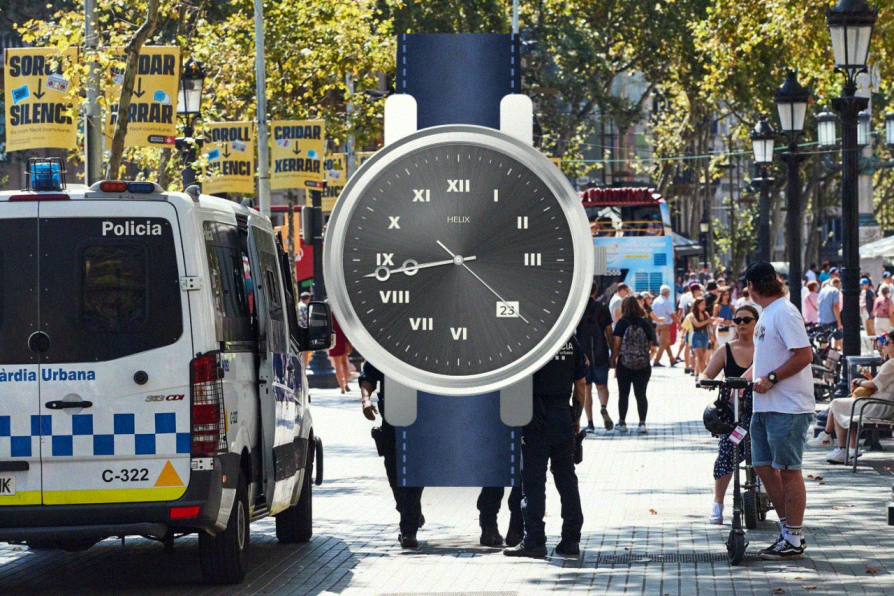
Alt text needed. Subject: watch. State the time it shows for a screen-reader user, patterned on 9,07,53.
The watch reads 8,43,22
